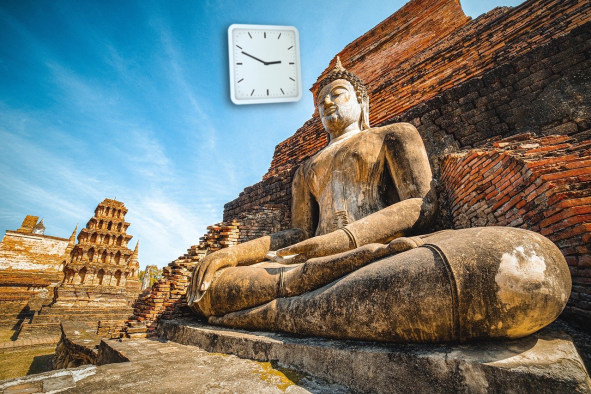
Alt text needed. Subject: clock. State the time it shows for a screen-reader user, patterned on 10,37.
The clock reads 2,49
